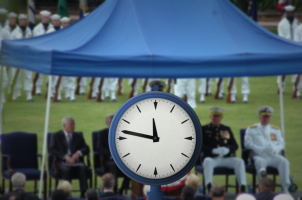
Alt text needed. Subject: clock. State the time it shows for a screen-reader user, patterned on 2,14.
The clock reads 11,47
